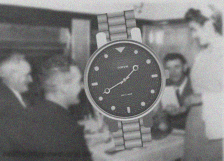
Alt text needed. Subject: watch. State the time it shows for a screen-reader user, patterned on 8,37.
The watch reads 1,41
